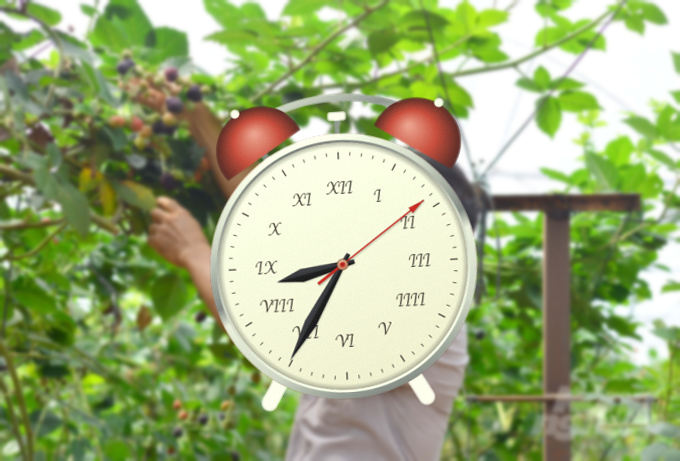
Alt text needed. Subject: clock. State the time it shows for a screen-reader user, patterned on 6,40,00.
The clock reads 8,35,09
